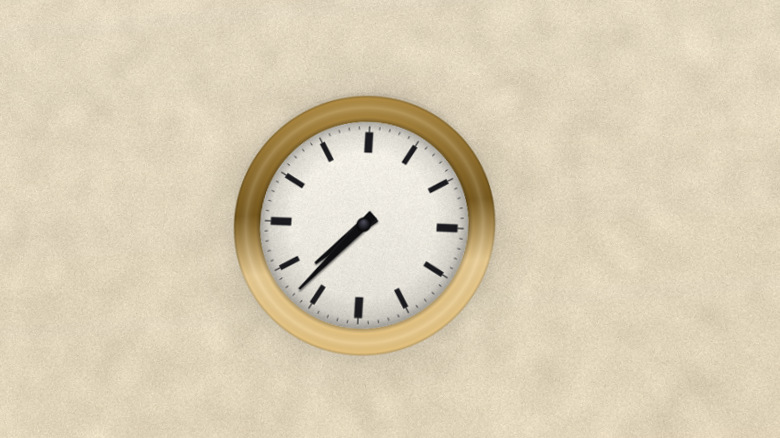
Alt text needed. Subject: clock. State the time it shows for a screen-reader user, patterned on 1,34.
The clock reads 7,37
